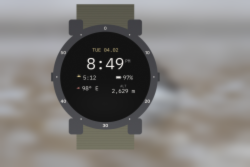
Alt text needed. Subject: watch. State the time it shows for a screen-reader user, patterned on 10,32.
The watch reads 8,49
